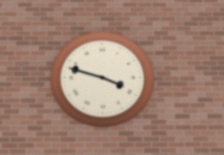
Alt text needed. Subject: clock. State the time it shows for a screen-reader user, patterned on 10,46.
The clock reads 3,48
